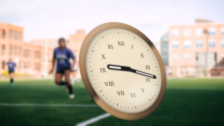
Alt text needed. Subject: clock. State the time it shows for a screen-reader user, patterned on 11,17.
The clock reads 9,18
